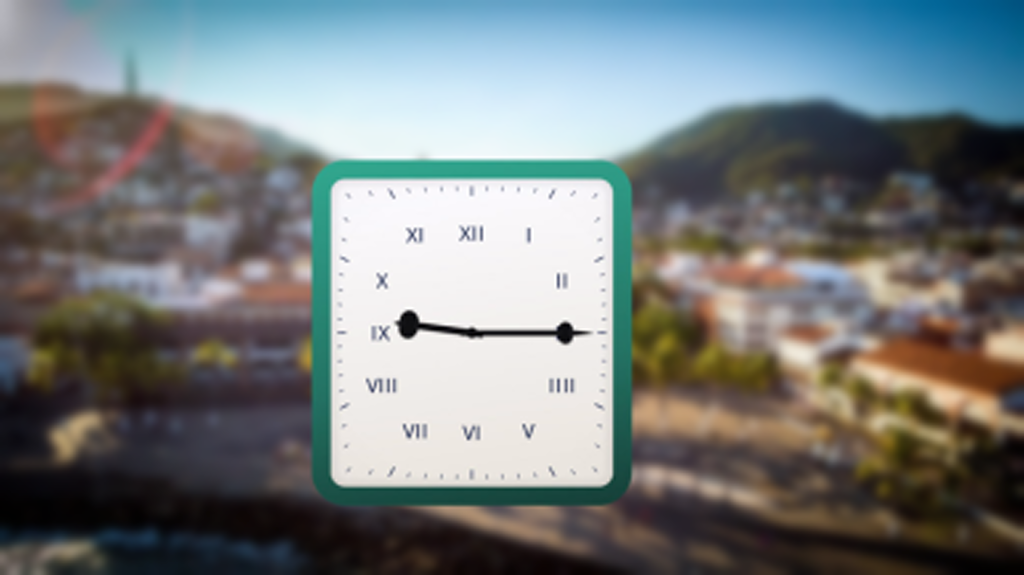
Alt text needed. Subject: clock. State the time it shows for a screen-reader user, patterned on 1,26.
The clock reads 9,15
